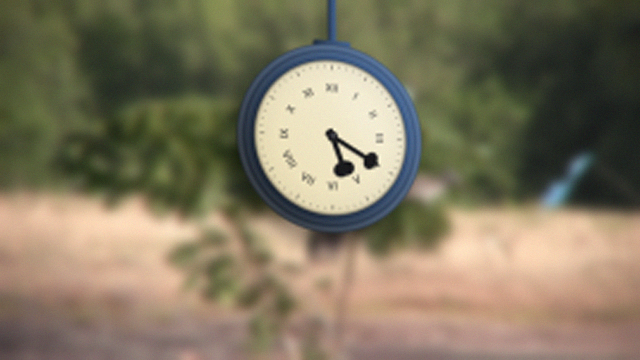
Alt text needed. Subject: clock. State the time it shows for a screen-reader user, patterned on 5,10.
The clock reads 5,20
